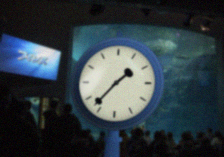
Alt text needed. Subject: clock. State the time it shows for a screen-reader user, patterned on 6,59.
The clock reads 1,37
